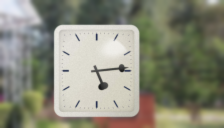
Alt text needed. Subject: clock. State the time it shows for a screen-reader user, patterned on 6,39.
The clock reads 5,14
